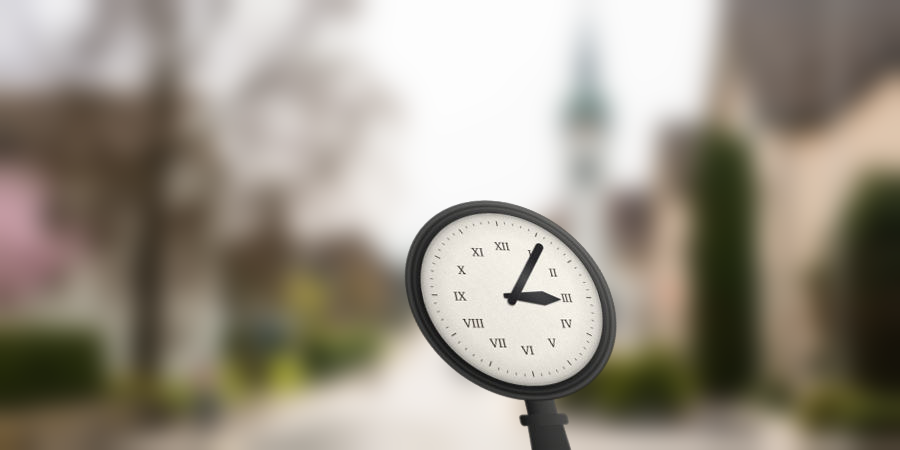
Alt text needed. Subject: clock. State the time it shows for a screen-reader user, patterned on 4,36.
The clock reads 3,06
